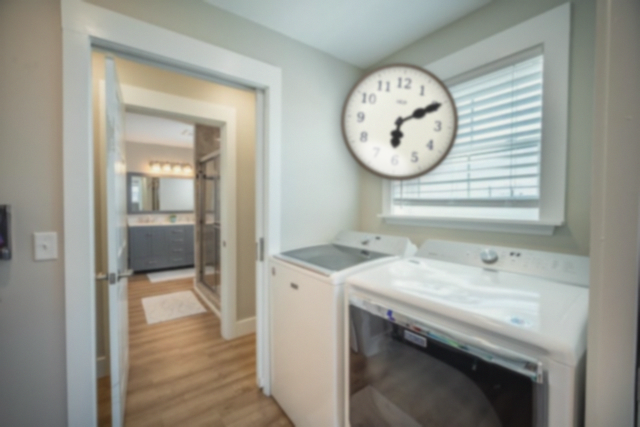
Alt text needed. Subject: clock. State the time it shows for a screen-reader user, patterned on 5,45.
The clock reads 6,10
